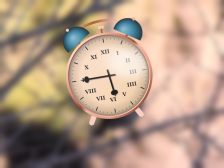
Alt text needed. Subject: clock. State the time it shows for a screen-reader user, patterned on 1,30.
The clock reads 5,45
